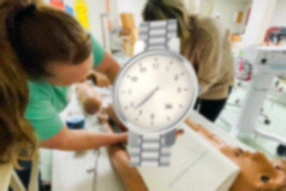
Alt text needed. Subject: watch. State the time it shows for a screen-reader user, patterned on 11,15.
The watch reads 7,38
